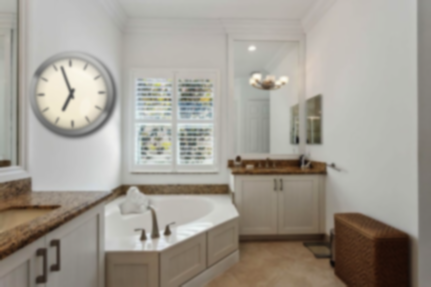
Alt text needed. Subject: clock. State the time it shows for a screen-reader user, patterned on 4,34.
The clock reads 6,57
